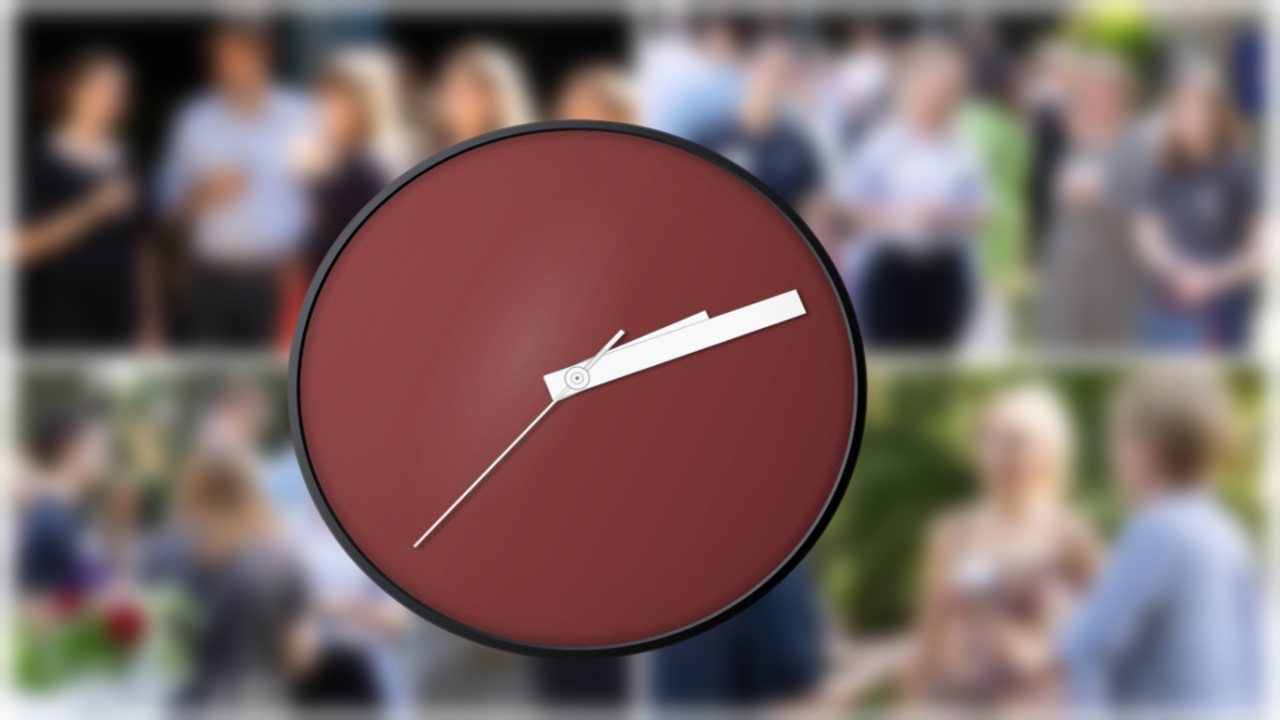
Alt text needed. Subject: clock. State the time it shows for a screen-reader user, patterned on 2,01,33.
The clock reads 2,11,37
